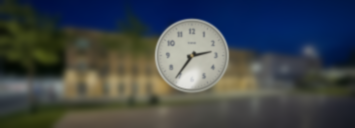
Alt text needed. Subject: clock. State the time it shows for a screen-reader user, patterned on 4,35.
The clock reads 2,36
